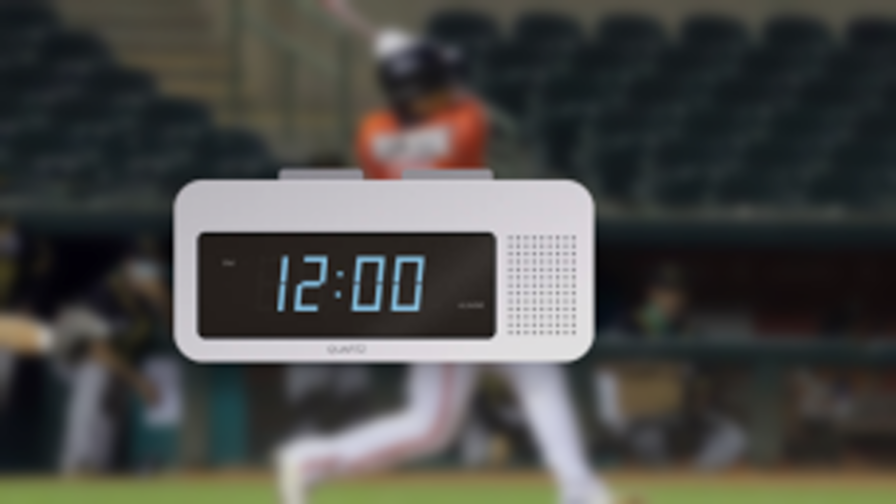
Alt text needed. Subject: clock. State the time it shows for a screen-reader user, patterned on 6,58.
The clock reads 12,00
